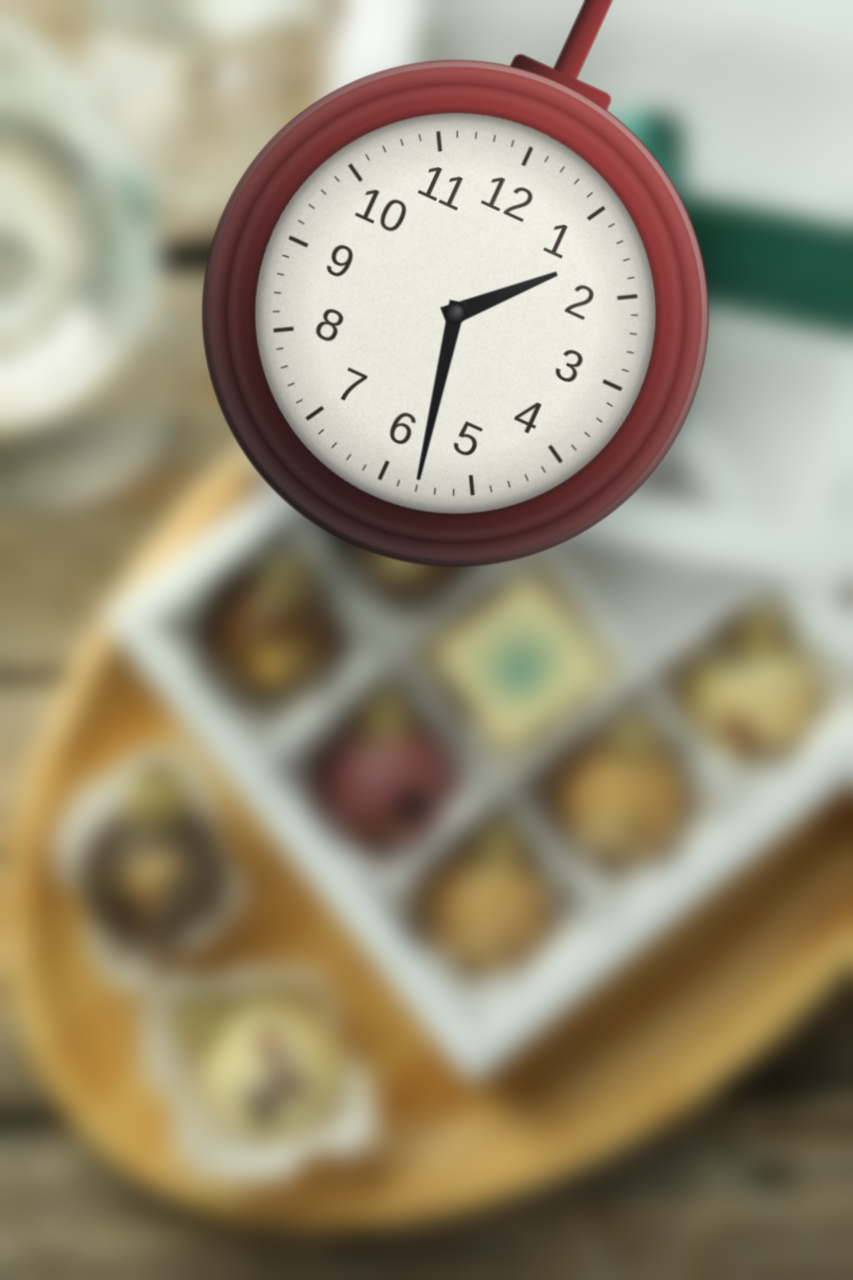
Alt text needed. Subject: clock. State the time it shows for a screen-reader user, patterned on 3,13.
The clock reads 1,28
